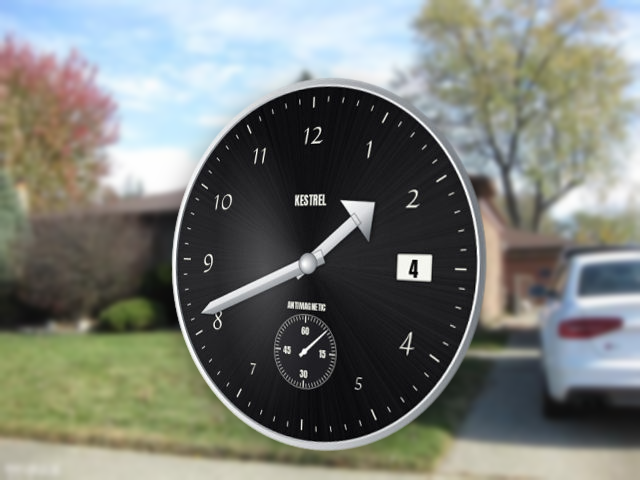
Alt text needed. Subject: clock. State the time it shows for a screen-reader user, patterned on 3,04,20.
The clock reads 1,41,08
